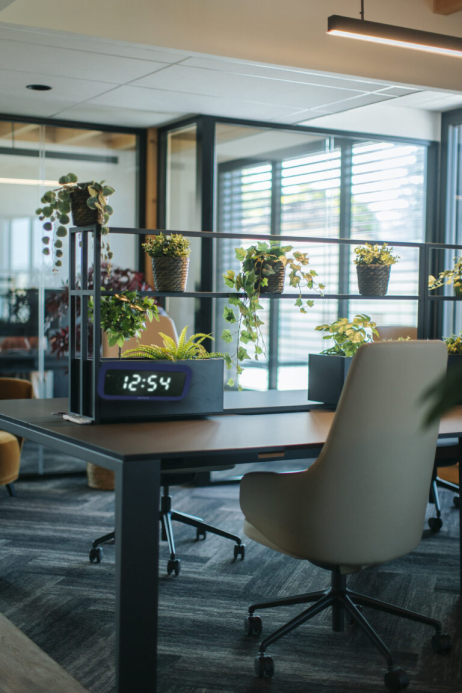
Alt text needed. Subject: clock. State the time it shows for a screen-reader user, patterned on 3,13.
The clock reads 12,54
